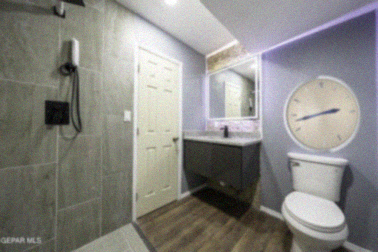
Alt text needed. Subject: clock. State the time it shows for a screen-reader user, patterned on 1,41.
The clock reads 2,43
